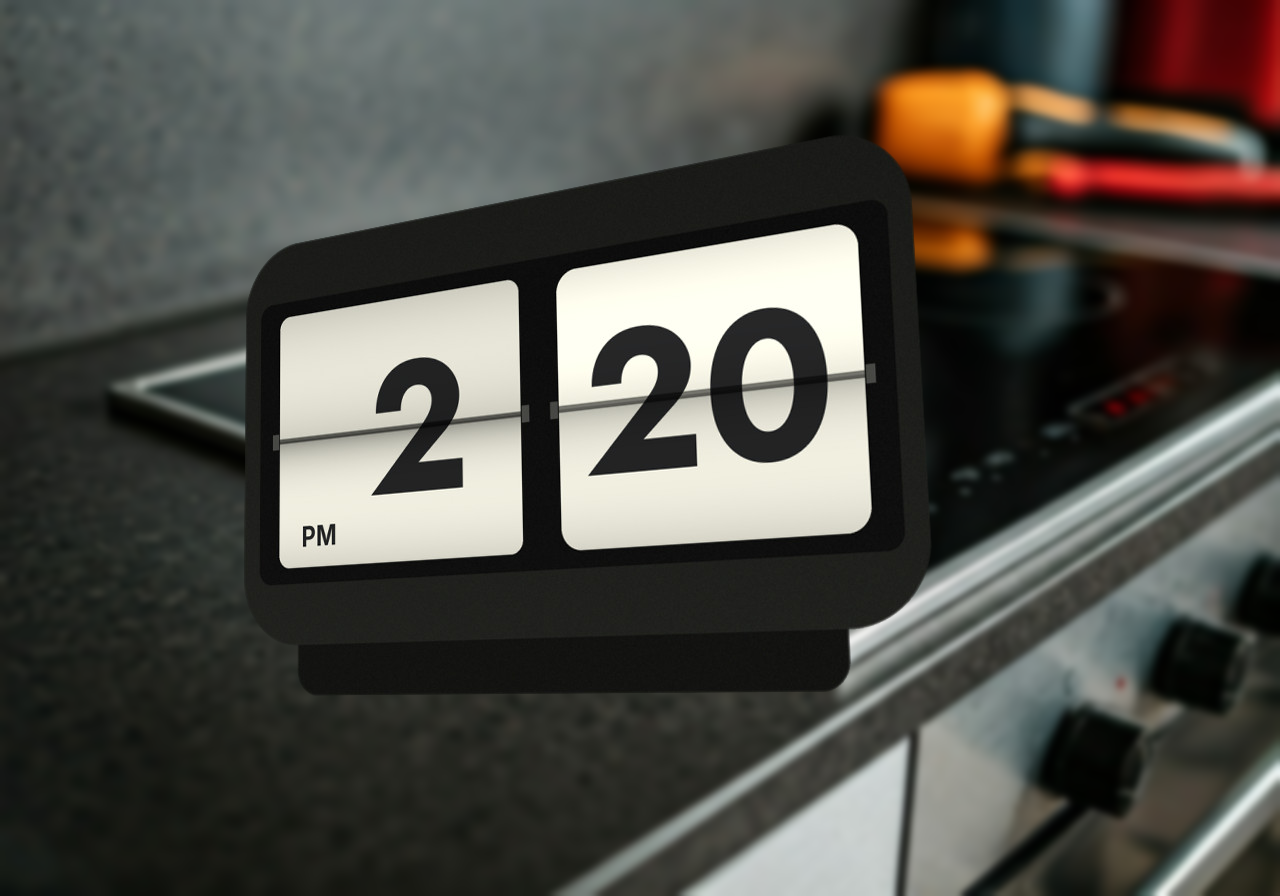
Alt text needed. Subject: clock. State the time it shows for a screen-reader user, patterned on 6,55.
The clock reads 2,20
